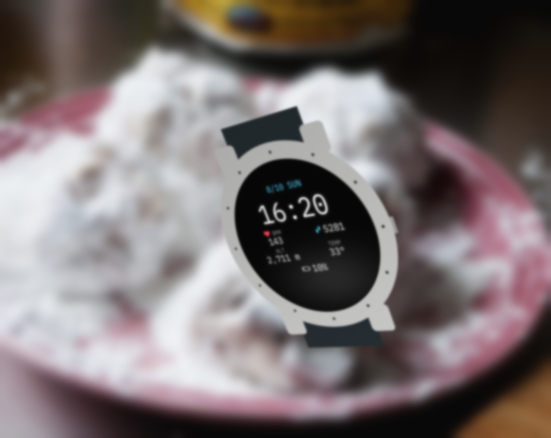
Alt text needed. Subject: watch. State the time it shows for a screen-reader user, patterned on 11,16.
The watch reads 16,20
